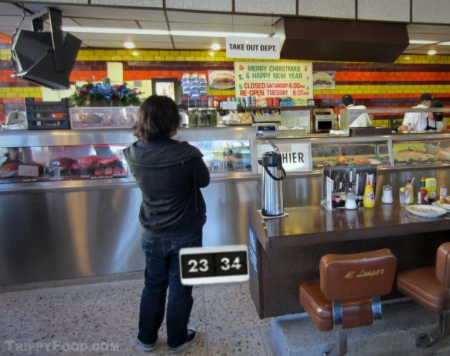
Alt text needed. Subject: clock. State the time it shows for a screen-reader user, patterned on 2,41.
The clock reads 23,34
